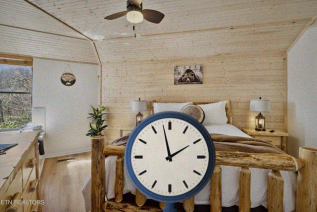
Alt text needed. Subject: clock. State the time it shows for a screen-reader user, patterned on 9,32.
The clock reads 1,58
